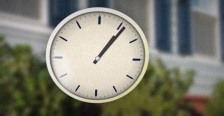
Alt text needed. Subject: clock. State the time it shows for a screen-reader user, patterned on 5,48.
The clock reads 1,06
